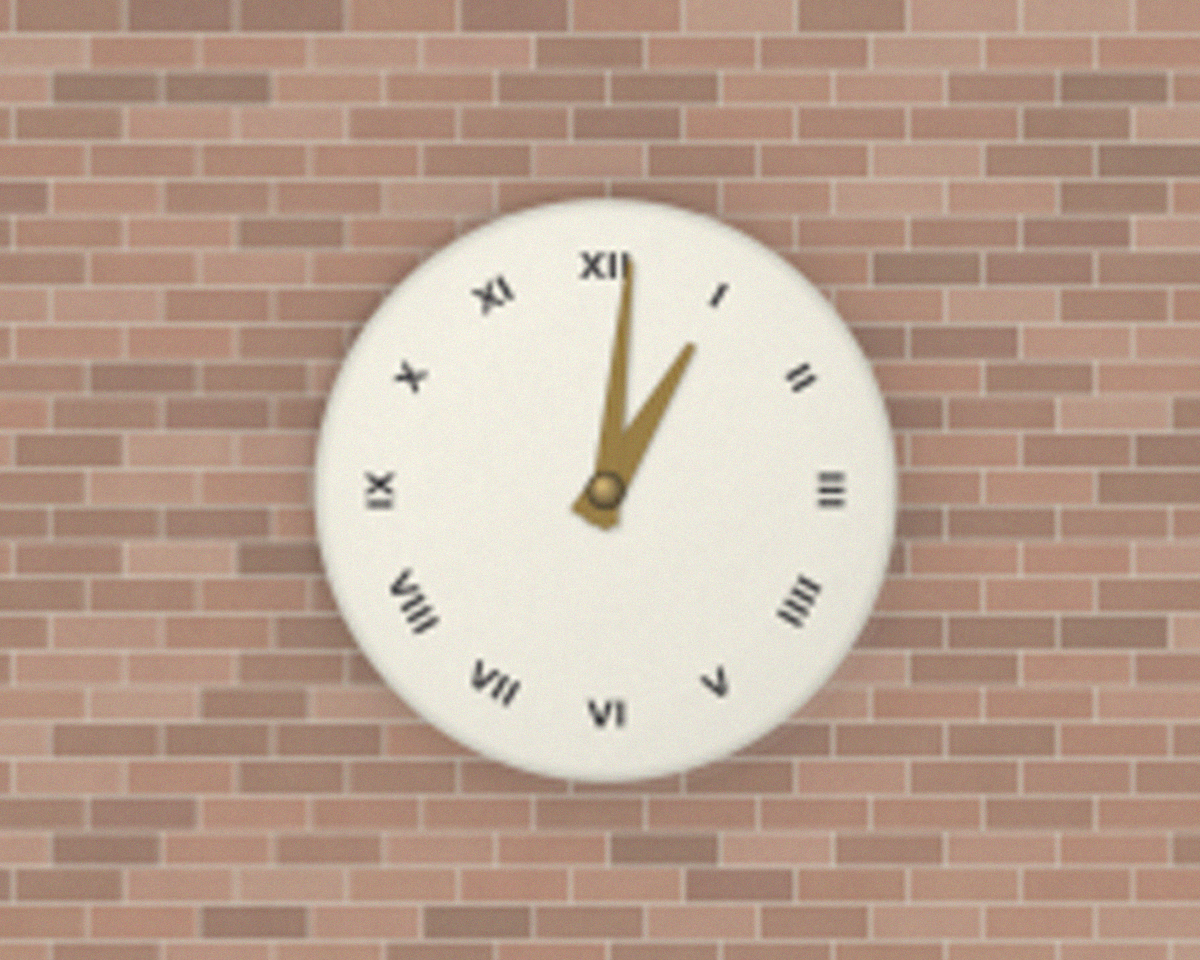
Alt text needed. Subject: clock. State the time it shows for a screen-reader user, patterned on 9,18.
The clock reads 1,01
